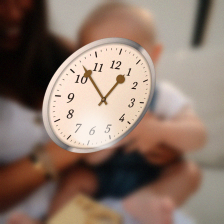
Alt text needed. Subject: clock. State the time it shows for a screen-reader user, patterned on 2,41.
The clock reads 12,52
